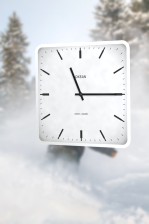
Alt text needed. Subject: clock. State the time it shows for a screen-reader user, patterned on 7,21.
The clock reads 11,15
